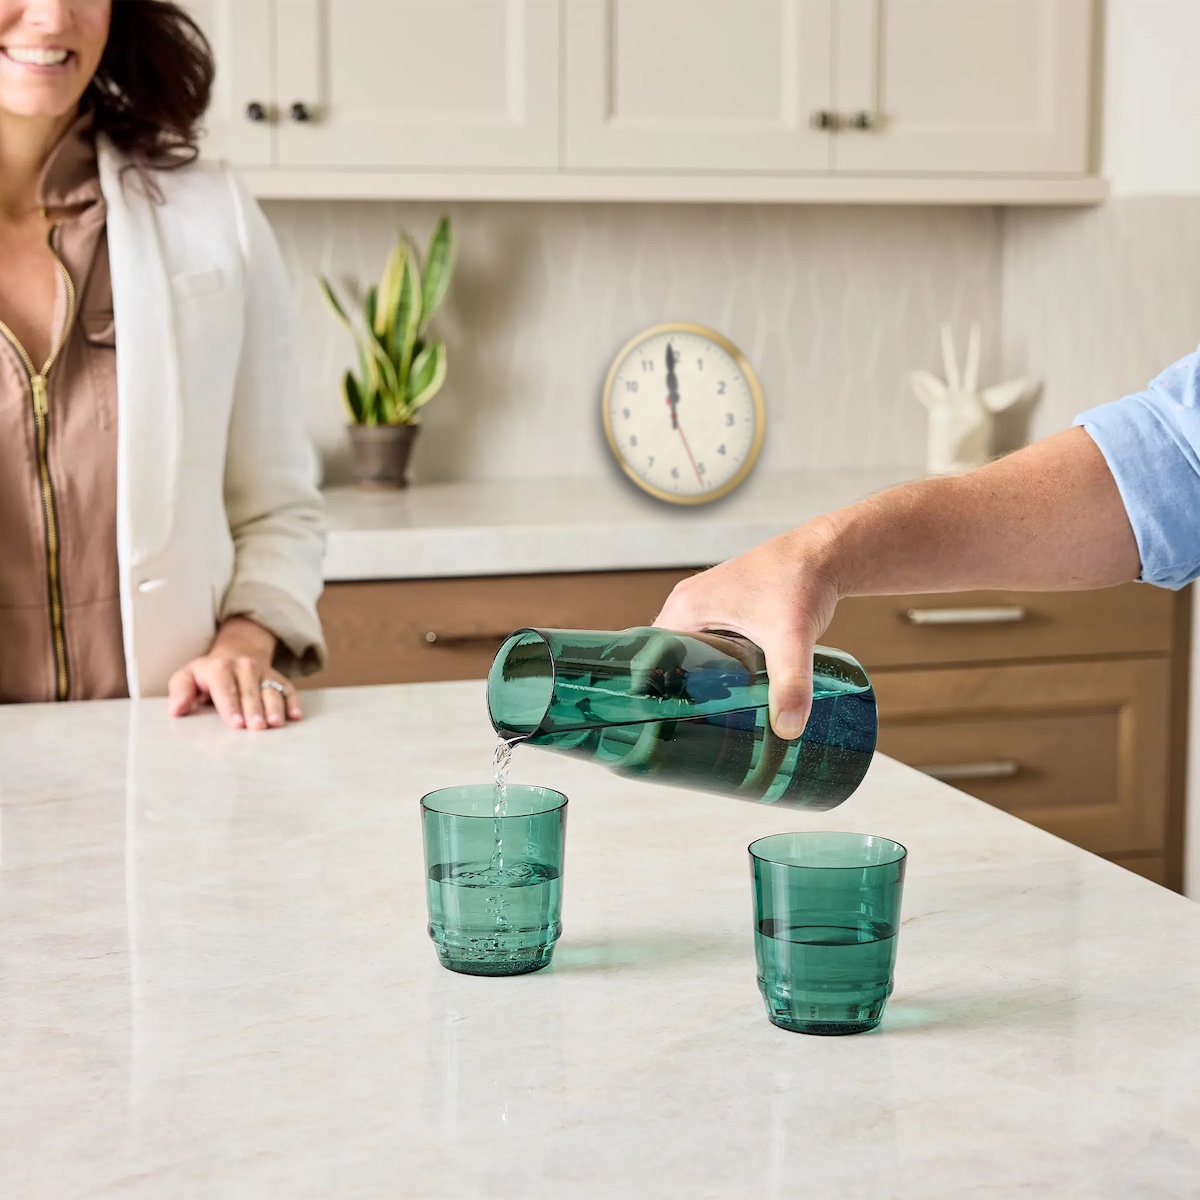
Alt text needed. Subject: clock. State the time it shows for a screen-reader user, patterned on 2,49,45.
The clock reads 11,59,26
